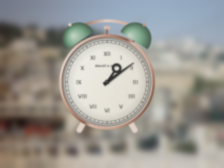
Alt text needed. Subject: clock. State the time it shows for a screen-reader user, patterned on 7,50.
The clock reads 1,09
